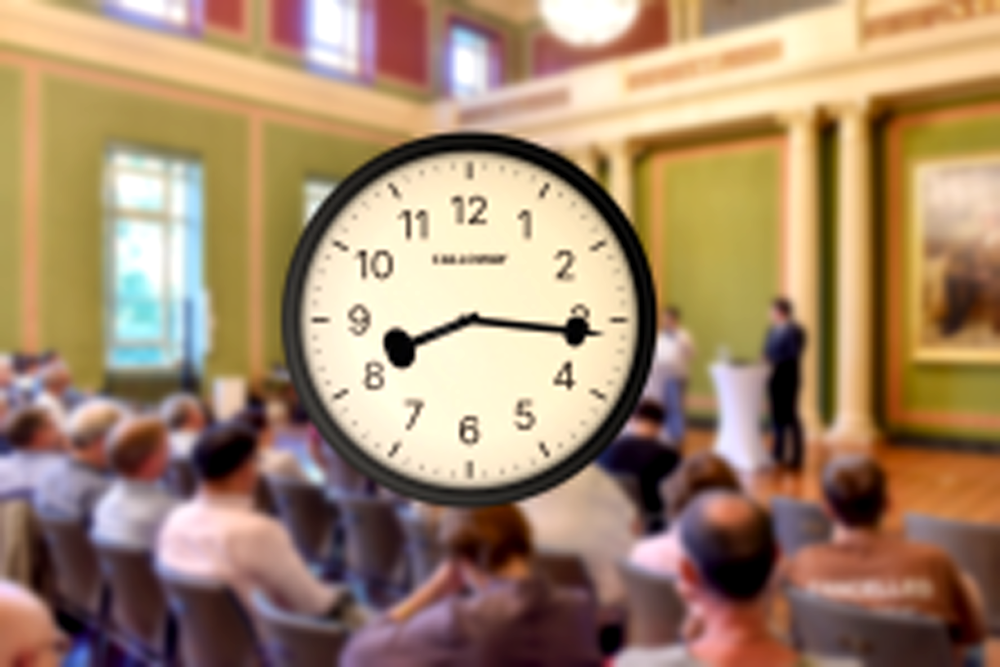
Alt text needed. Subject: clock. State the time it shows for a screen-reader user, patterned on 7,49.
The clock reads 8,16
